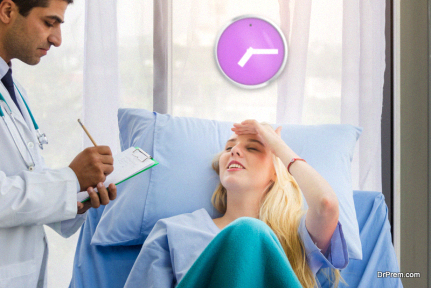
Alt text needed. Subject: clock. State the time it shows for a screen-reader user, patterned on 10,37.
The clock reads 7,15
